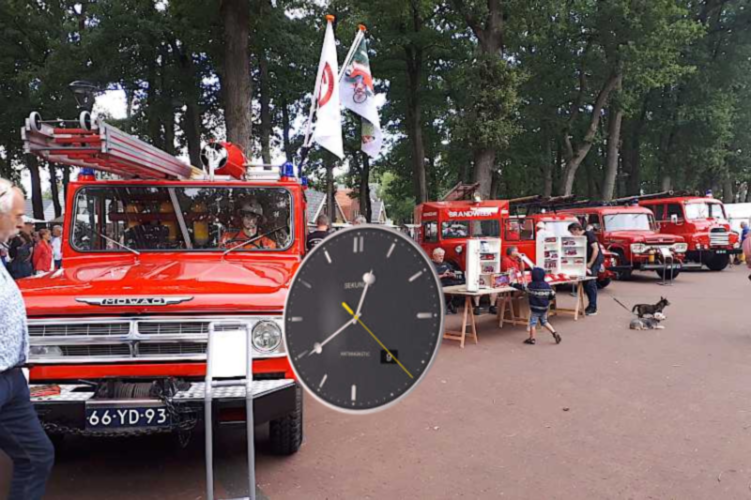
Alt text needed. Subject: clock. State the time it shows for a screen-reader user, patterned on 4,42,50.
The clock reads 12,39,22
